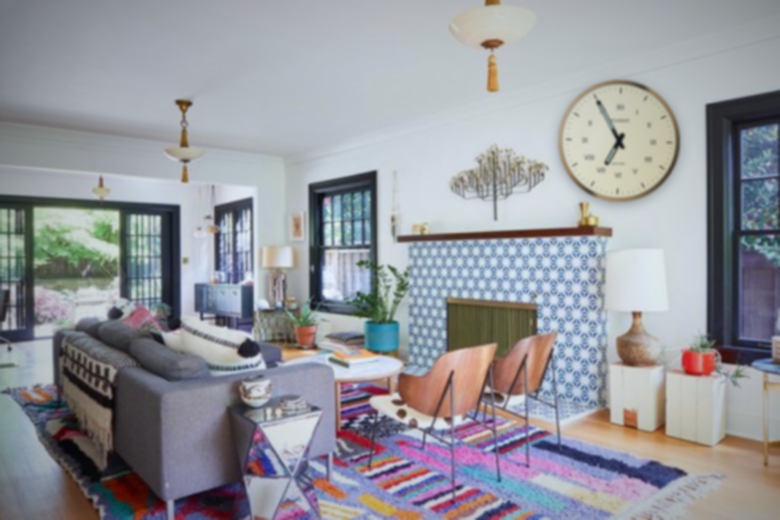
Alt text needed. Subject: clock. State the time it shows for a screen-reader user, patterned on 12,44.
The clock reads 6,55
